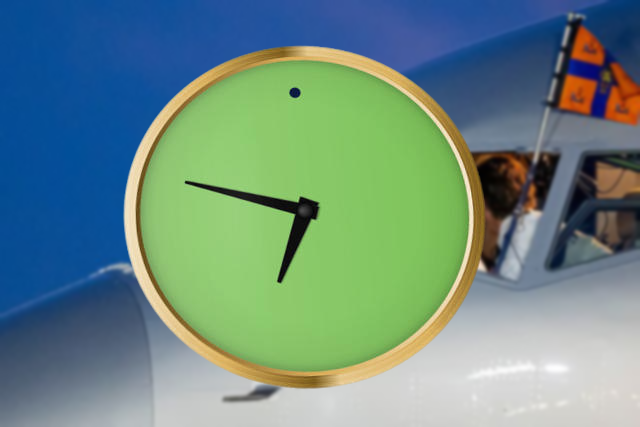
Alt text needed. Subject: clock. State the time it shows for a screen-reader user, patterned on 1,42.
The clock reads 6,48
